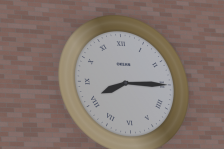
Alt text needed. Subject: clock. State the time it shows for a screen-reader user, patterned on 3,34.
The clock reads 8,15
